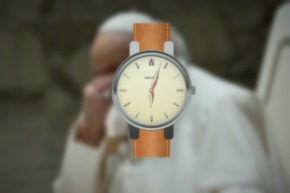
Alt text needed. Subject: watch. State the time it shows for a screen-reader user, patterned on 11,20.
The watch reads 6,03
